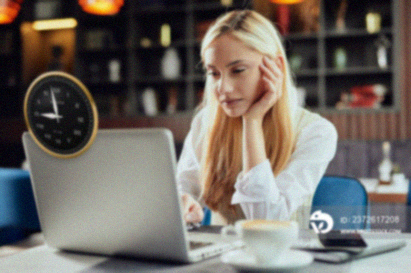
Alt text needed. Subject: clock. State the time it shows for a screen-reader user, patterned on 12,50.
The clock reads 8,58
